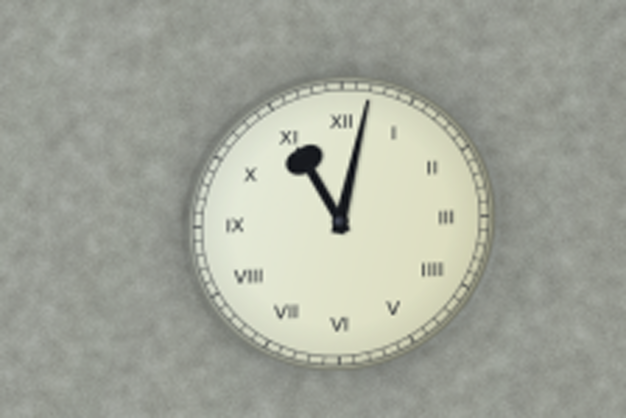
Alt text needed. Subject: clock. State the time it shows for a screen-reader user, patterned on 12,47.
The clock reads 11,02
